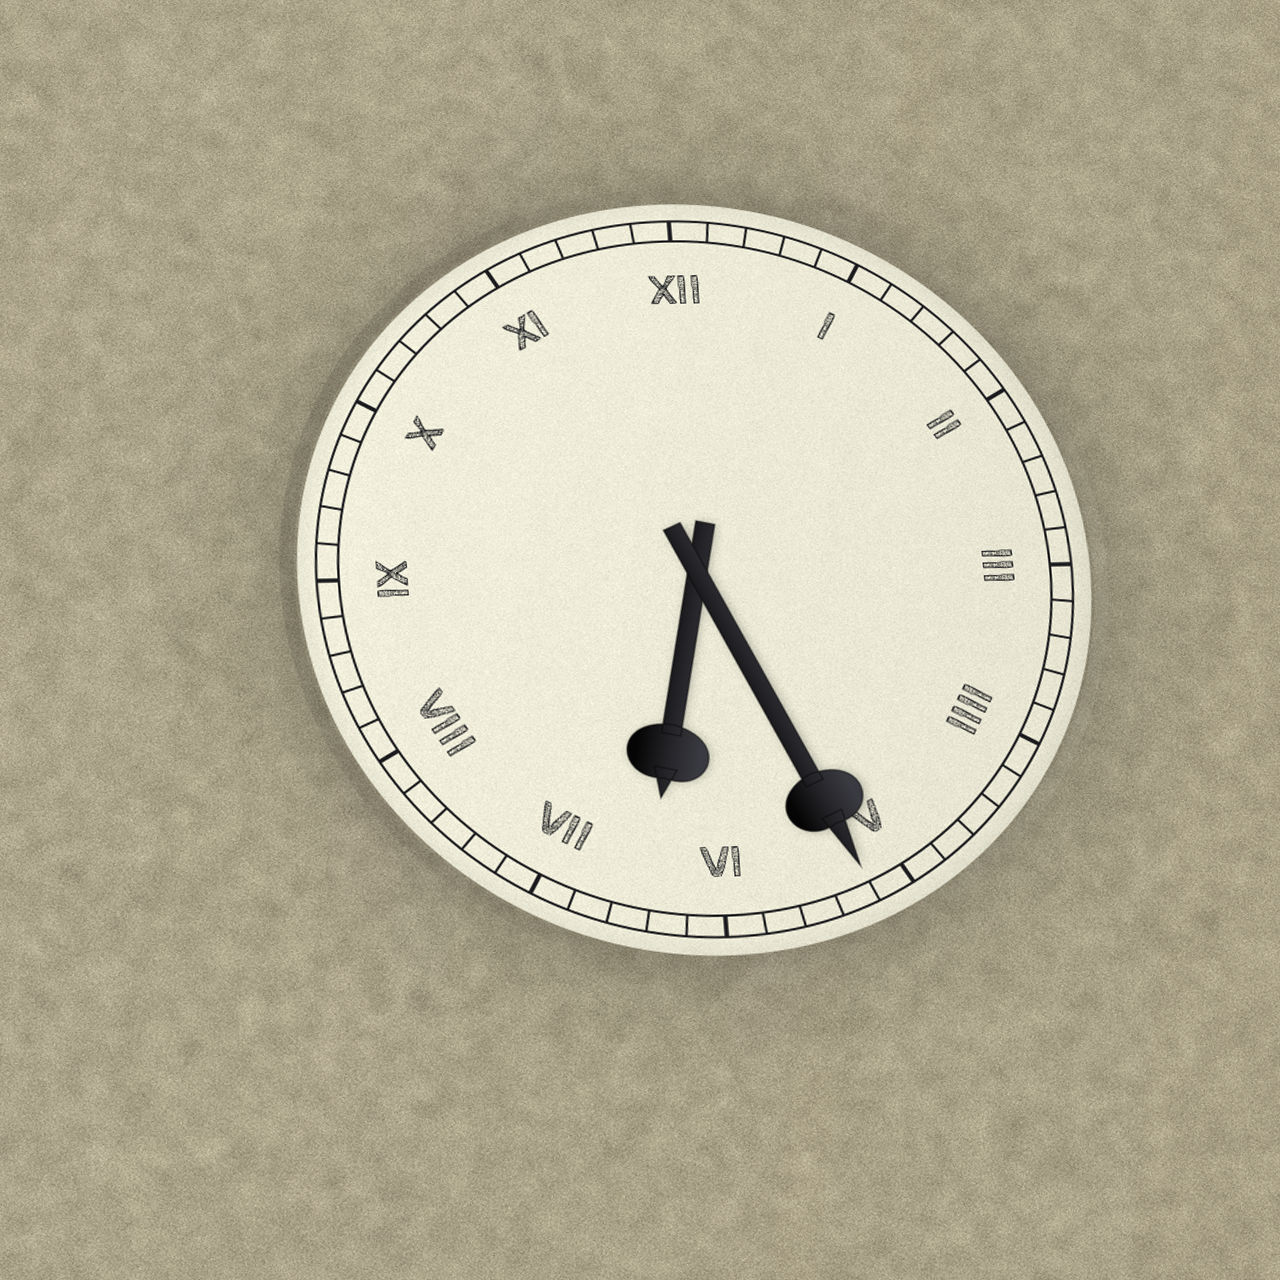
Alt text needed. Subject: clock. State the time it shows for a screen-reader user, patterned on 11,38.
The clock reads 6,26
